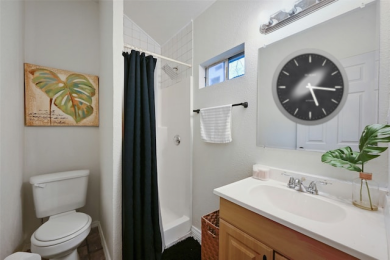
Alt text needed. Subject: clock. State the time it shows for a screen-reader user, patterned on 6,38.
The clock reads 5,16
